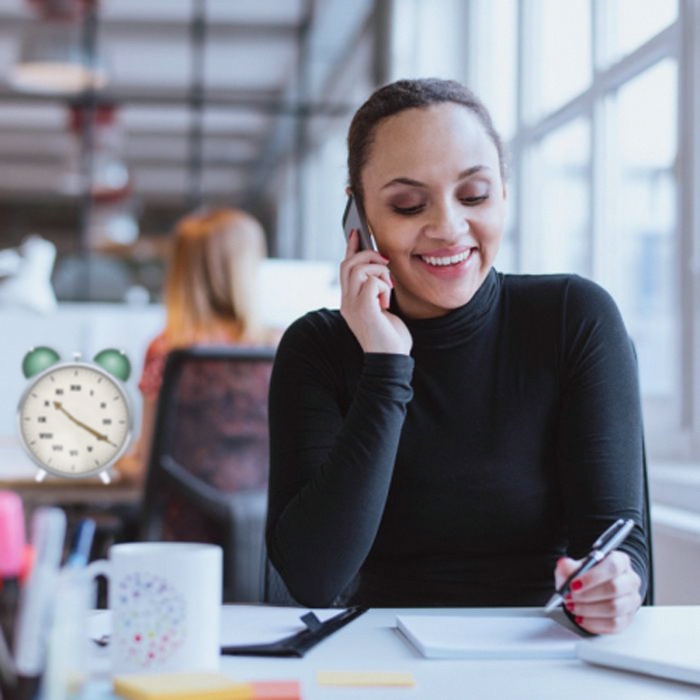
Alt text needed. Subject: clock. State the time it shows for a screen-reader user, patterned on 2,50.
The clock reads 10,20
